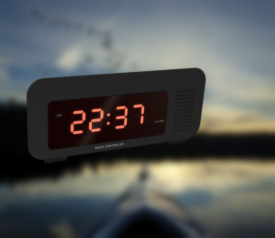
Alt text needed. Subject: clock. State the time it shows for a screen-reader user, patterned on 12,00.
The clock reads 22,37
